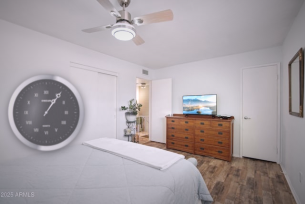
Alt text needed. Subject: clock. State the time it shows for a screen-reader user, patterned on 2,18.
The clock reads 1,06
